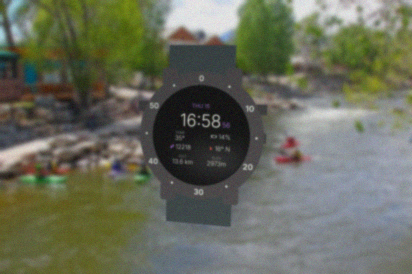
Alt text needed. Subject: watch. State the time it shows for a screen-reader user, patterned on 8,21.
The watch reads 16,58
